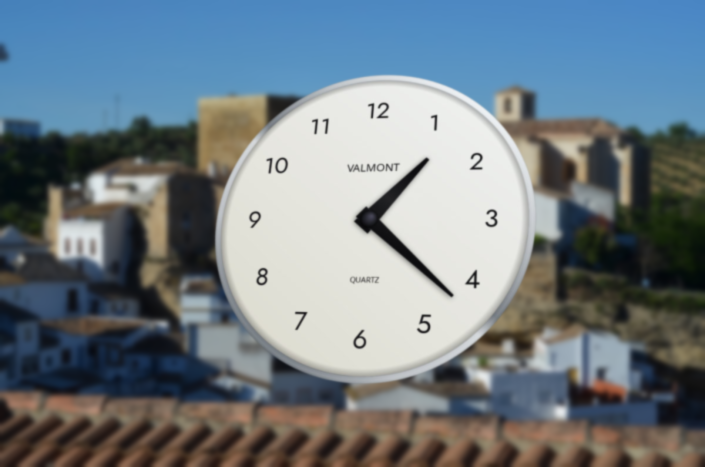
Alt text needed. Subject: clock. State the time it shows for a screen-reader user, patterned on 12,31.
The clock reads 1,22
